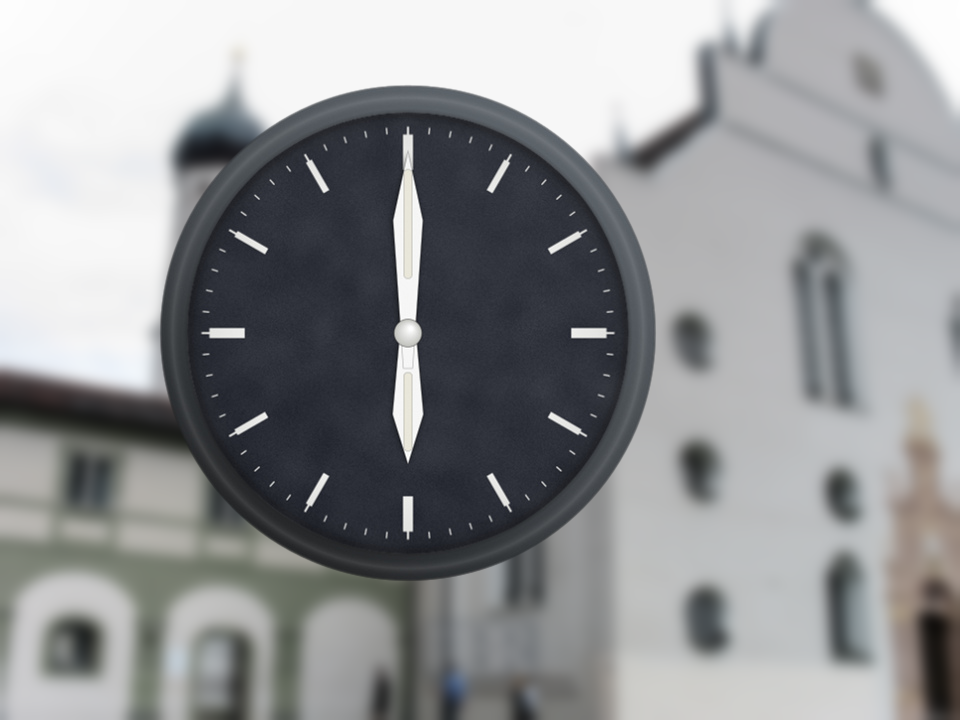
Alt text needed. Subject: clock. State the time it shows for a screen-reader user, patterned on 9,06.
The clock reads 6,00
